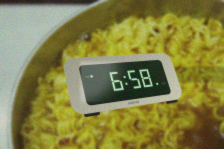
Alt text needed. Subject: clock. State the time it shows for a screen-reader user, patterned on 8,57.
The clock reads 6,58
